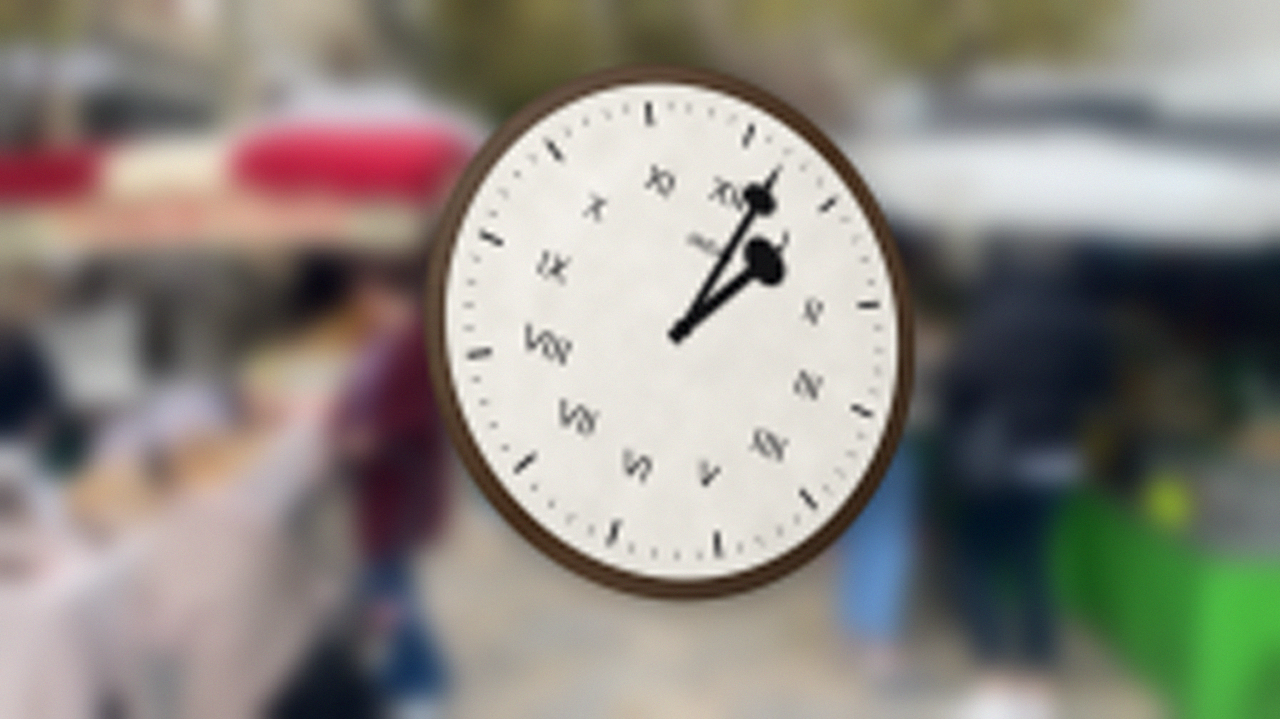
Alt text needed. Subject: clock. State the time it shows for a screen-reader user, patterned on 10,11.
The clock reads 1,02
